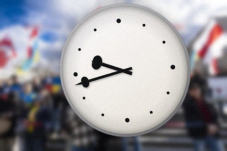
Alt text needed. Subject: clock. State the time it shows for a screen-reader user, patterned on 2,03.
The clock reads 9,43
